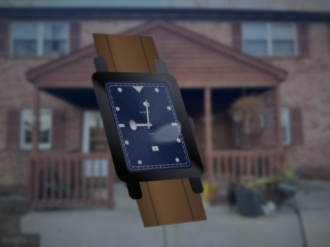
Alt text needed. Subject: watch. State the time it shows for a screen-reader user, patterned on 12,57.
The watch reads 9,02
